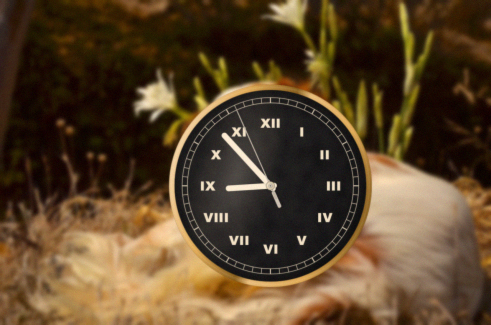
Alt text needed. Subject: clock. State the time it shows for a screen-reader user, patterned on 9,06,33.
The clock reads 8,52,56
